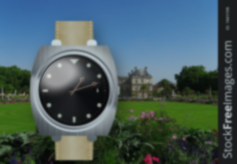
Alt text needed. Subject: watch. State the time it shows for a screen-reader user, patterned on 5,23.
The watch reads 1,12
